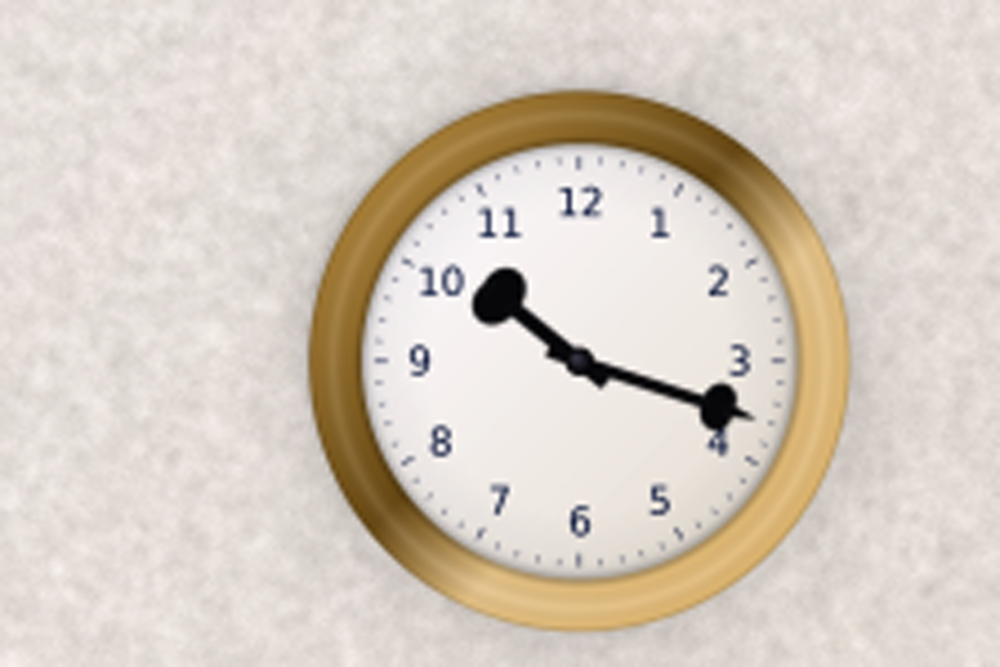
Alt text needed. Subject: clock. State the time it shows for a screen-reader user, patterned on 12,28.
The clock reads 10,18
